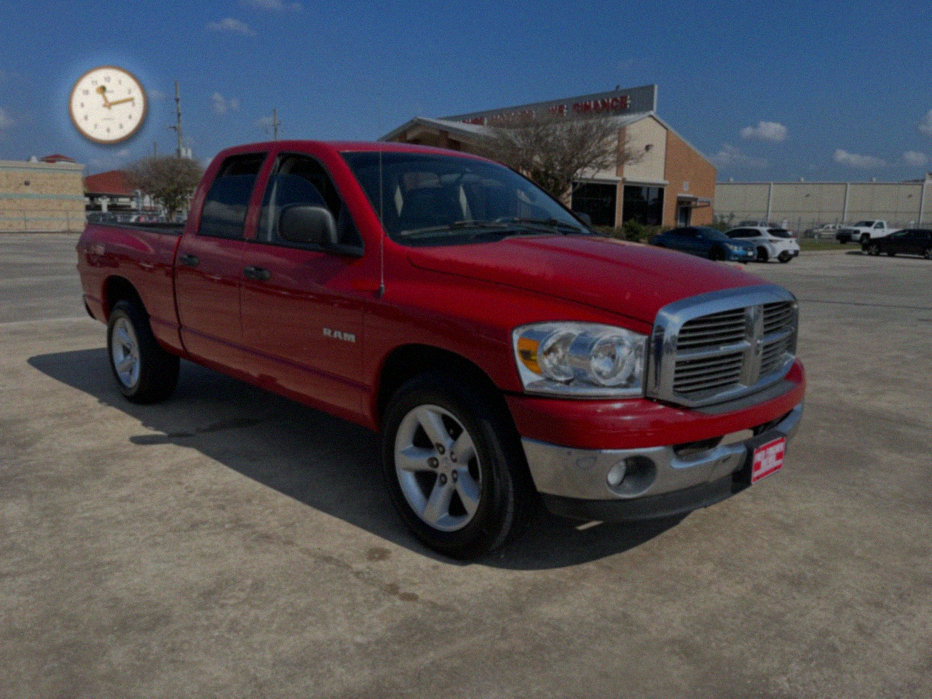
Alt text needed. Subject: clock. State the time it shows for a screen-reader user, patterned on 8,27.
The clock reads 11,13
